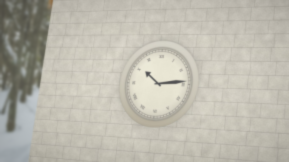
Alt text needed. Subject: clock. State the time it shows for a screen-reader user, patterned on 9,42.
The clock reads 10,14
